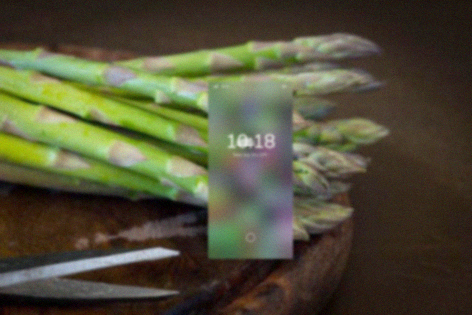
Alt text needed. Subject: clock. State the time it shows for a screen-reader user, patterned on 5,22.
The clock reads 10,18
